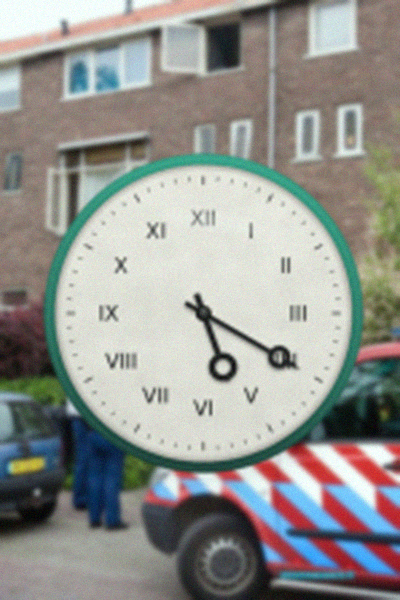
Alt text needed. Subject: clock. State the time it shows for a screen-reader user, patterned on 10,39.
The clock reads 5,20
